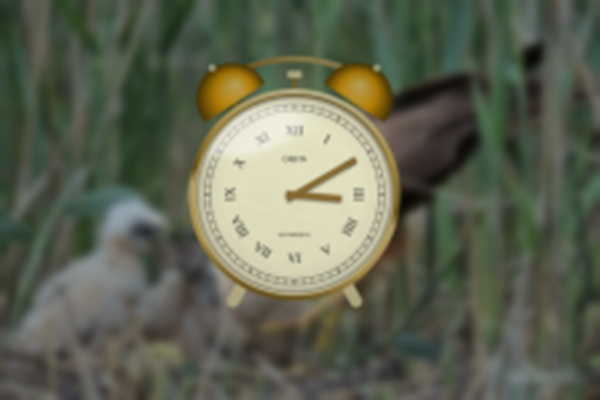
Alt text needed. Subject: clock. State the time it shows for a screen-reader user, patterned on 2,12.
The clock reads 3,10
